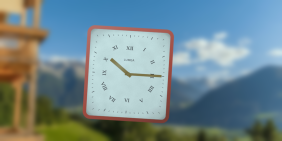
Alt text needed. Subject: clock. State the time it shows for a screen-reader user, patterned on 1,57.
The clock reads 10,15
